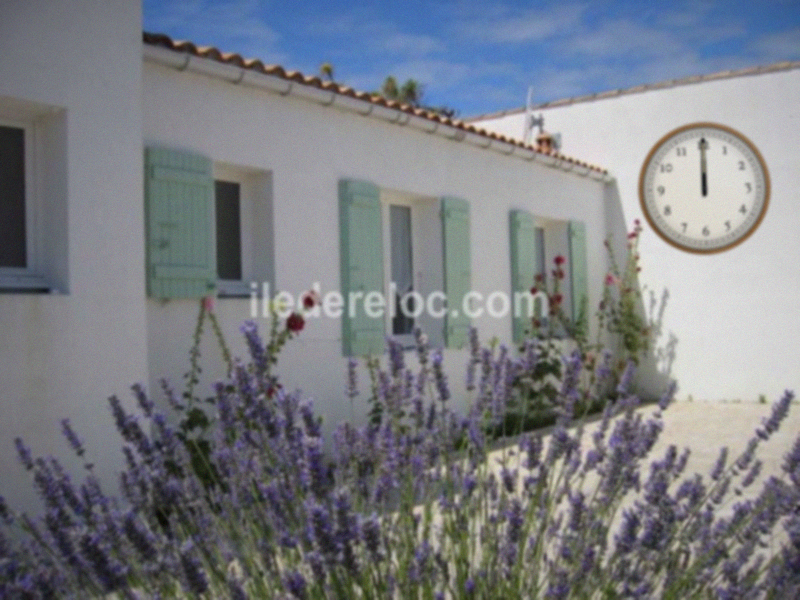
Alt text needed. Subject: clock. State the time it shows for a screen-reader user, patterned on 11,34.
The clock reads 12,00
